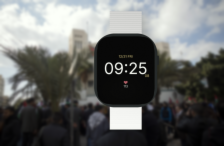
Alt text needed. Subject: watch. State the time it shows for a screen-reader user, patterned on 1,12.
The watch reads 9,25
